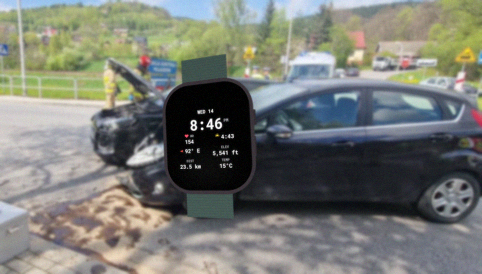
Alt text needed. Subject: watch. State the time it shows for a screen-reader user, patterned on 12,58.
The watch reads 8,46
